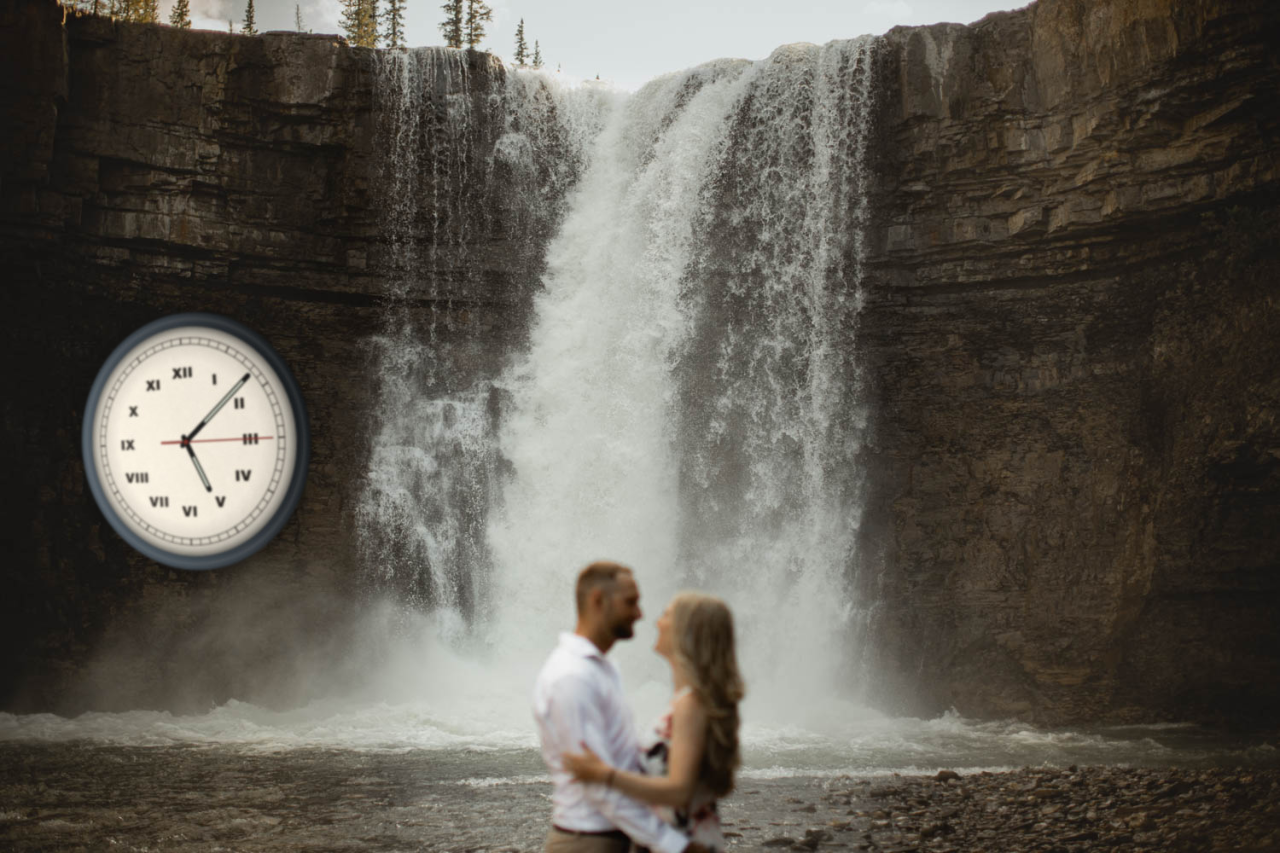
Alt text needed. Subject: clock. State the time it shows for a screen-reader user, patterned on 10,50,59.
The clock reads 5,08,15
